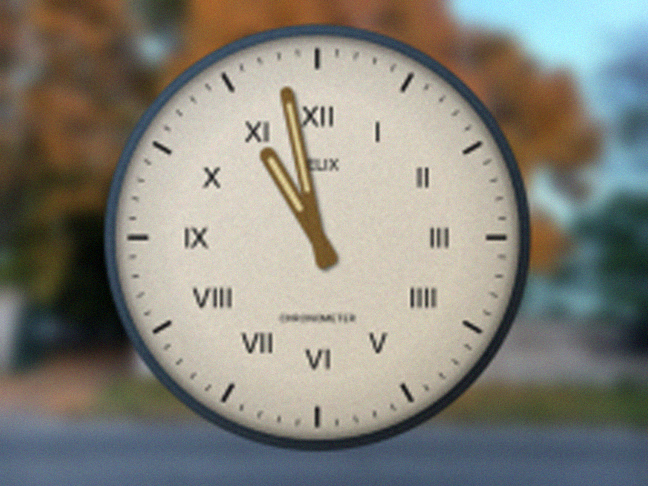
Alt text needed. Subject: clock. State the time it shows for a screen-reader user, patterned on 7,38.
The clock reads 10,58
